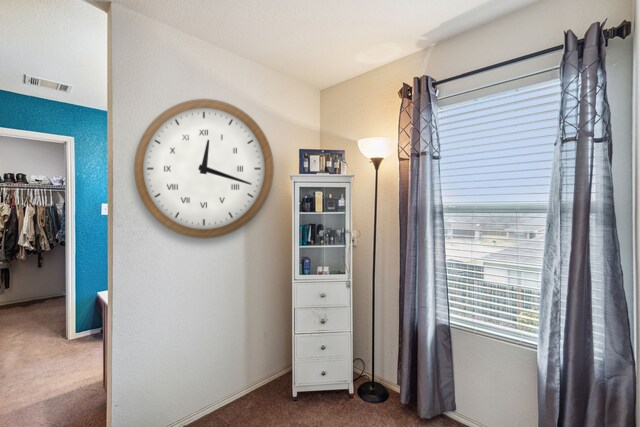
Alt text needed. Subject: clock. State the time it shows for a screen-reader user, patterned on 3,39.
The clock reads 12,18
